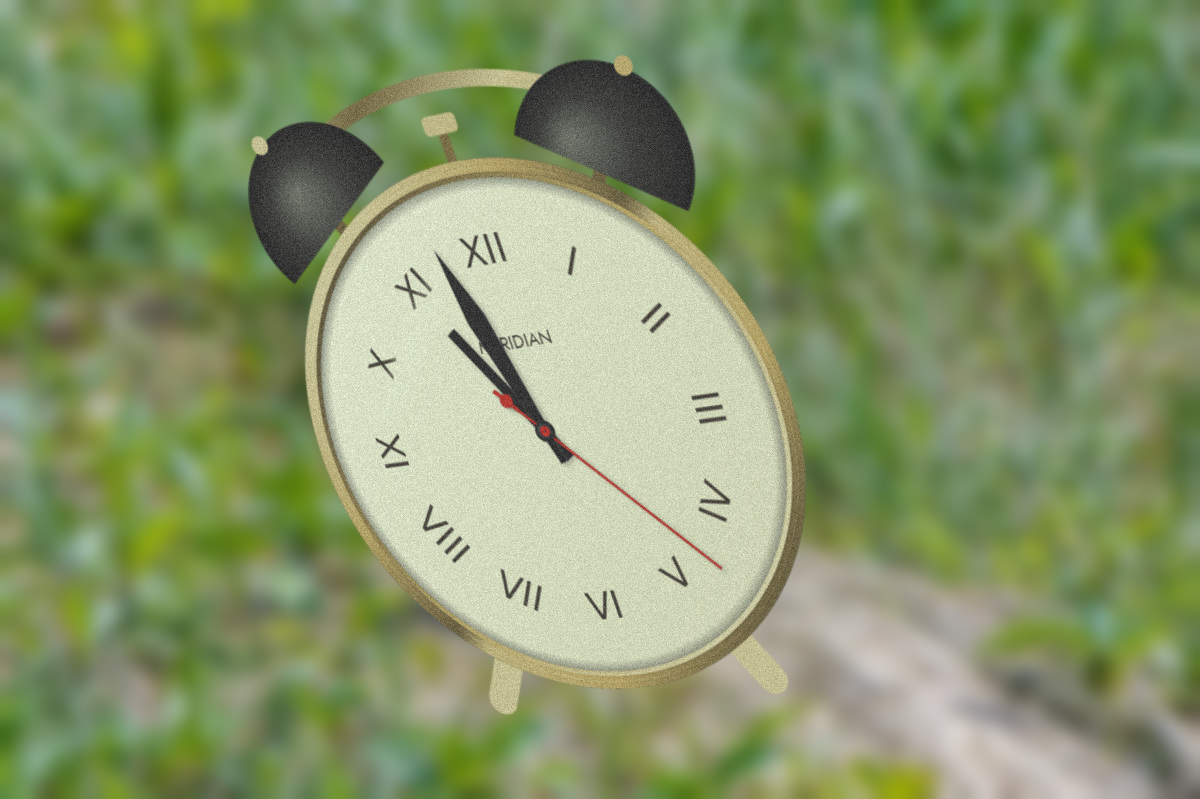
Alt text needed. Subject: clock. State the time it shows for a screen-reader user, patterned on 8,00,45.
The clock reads 10,57,23
